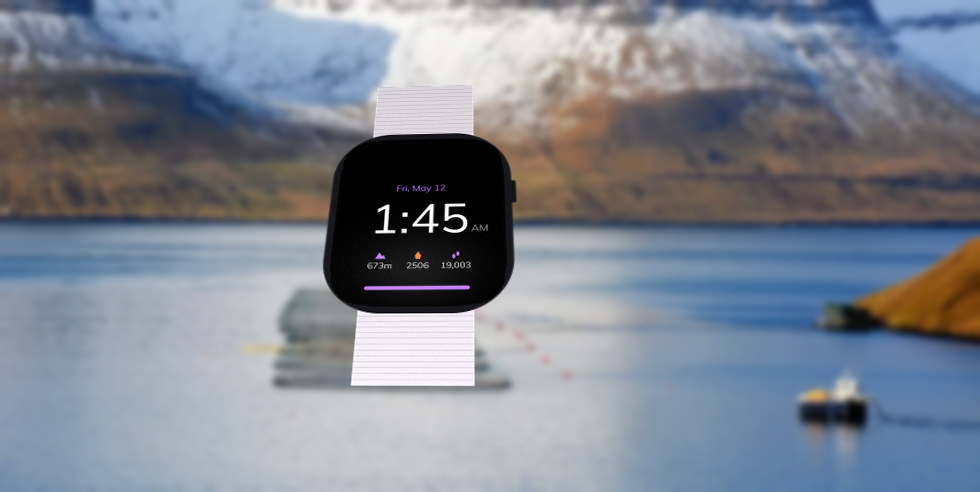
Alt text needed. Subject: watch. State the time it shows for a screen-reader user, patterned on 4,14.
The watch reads 1,45
